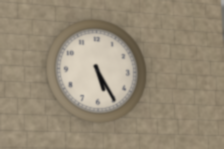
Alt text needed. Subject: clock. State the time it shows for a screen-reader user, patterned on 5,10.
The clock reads 5,25
